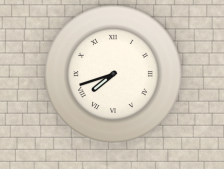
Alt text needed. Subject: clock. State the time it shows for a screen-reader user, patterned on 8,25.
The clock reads 7,42
